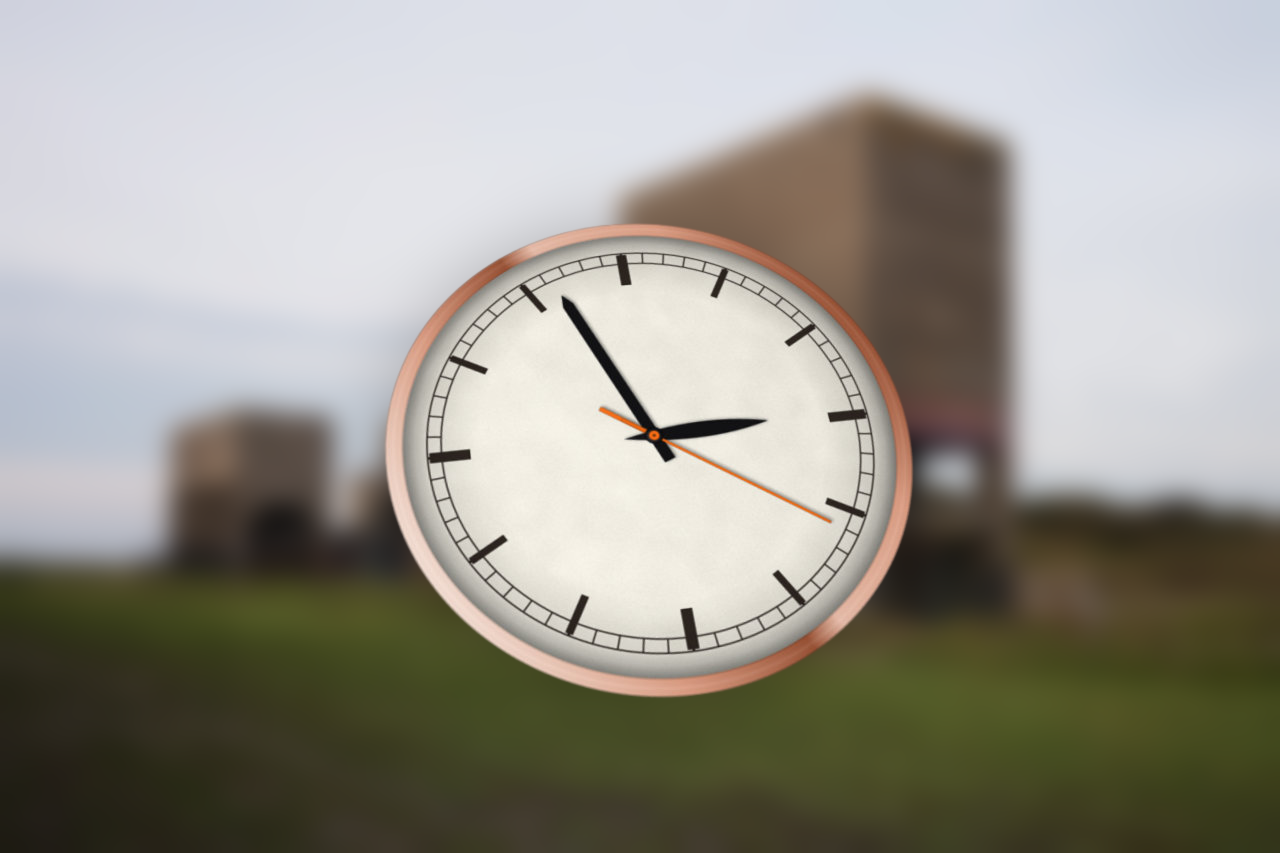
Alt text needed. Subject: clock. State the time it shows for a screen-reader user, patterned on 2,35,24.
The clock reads 2,56,21
